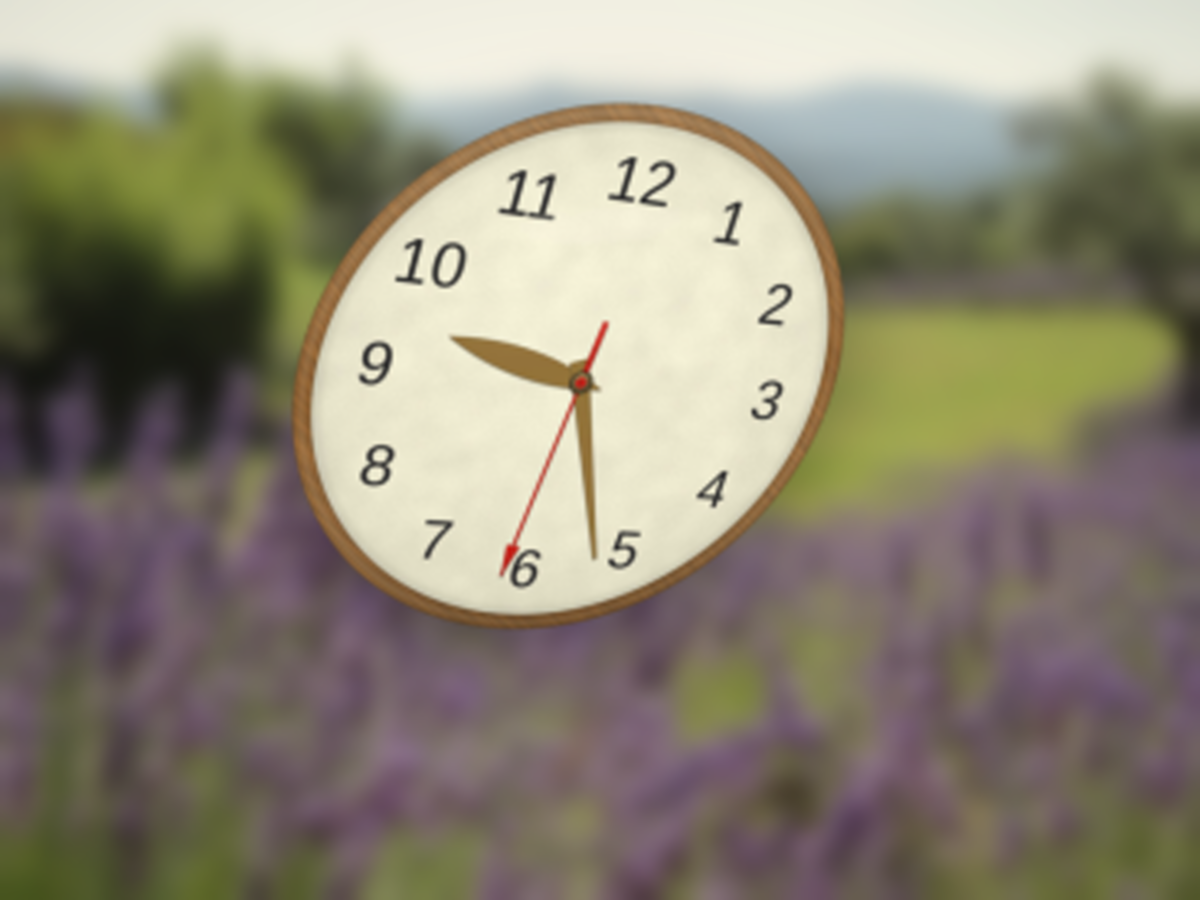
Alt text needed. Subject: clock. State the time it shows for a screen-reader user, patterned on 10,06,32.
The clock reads 9,26,31
